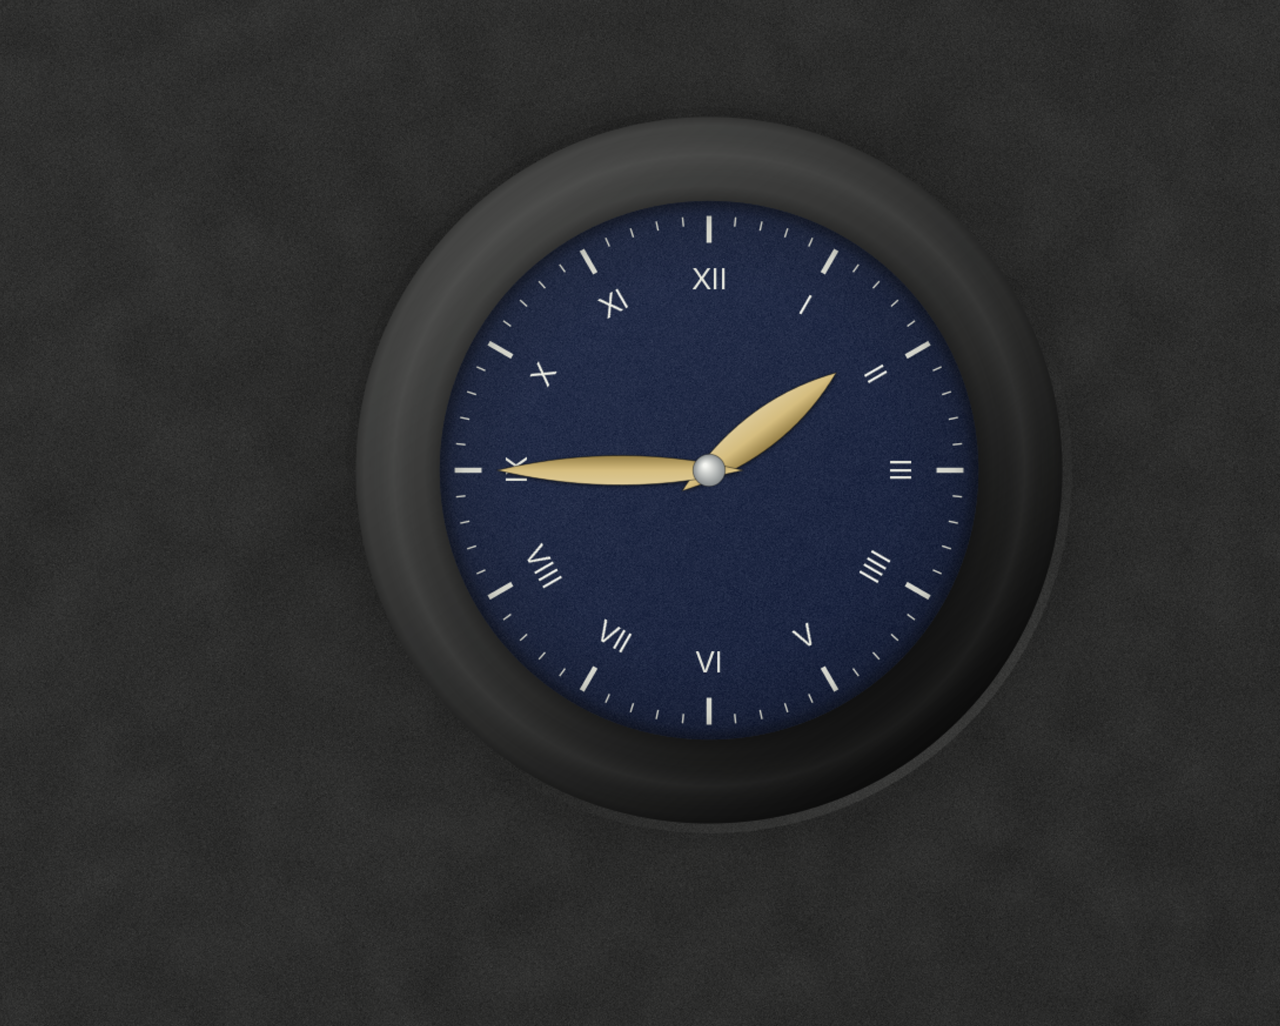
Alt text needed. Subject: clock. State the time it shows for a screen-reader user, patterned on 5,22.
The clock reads 1,45
